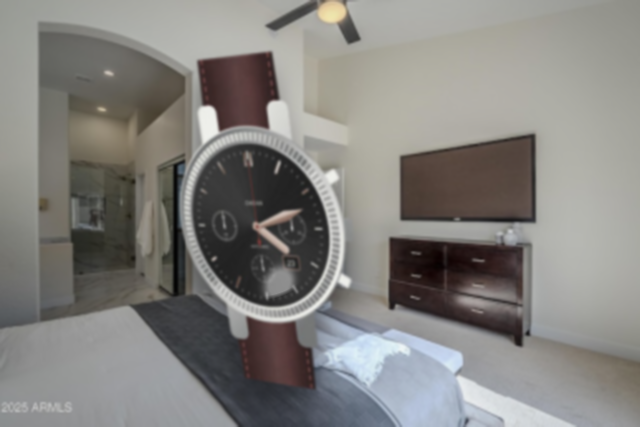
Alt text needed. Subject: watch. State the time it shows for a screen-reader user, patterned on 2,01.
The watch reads 4,12
